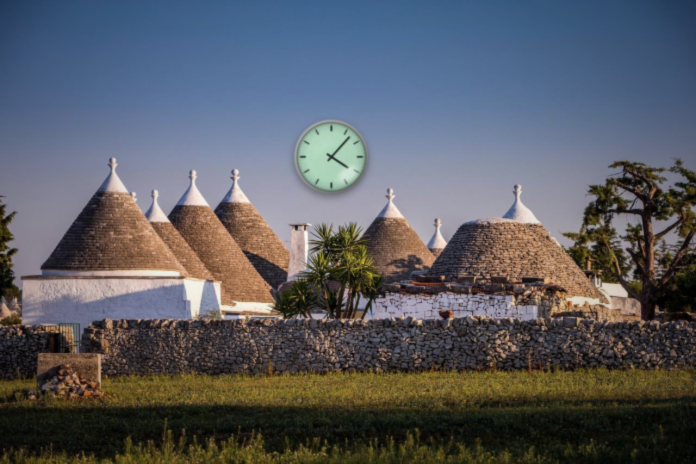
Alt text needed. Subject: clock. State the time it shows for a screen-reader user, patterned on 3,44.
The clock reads 4,07
